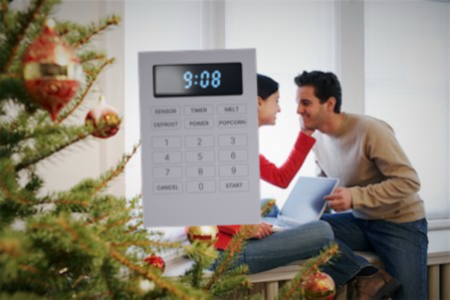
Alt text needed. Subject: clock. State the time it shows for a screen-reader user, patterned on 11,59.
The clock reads 9,08
